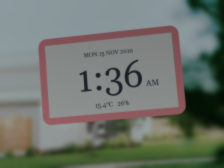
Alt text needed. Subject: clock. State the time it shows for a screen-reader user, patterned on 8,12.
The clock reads 1,36
